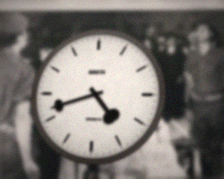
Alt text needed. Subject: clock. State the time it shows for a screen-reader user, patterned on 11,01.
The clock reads 4,42
